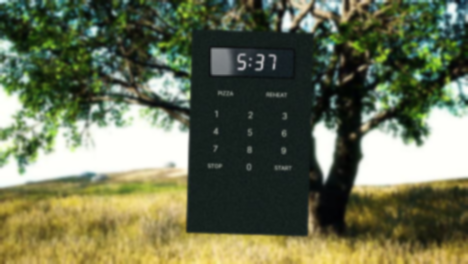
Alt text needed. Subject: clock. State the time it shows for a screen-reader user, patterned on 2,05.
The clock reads 5,37
